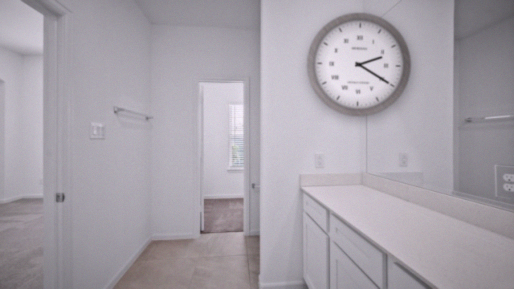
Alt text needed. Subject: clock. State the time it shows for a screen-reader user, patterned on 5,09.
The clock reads 2,20
